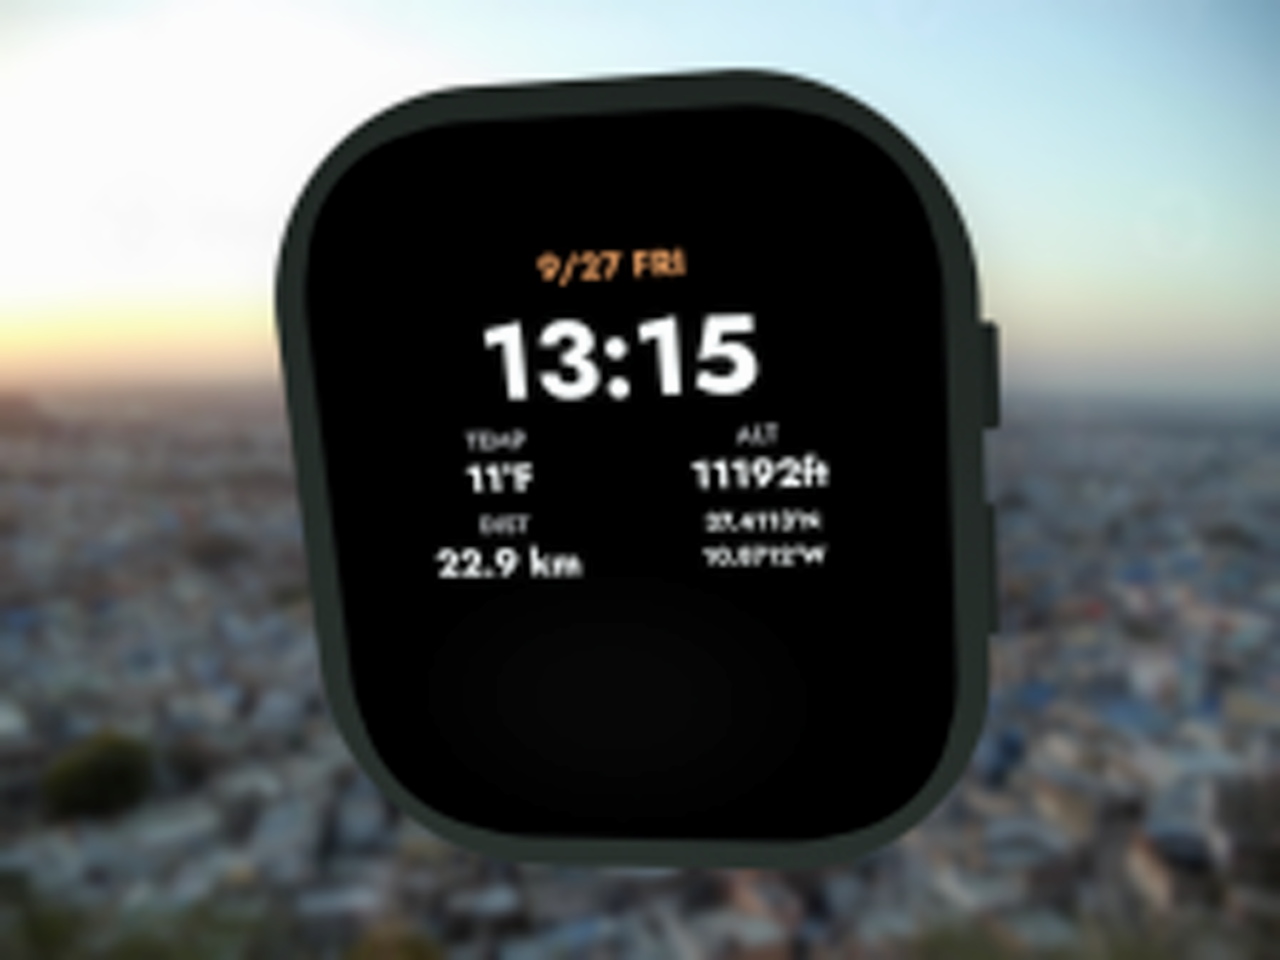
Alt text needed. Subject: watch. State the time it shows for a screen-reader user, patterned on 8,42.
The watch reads 13,15
